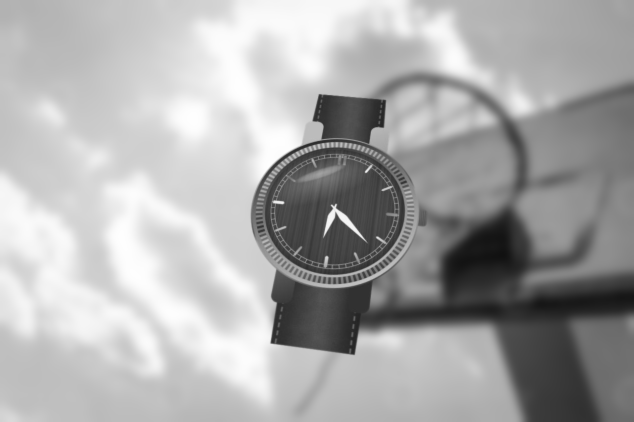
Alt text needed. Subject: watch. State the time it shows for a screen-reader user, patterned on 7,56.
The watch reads 6,22
